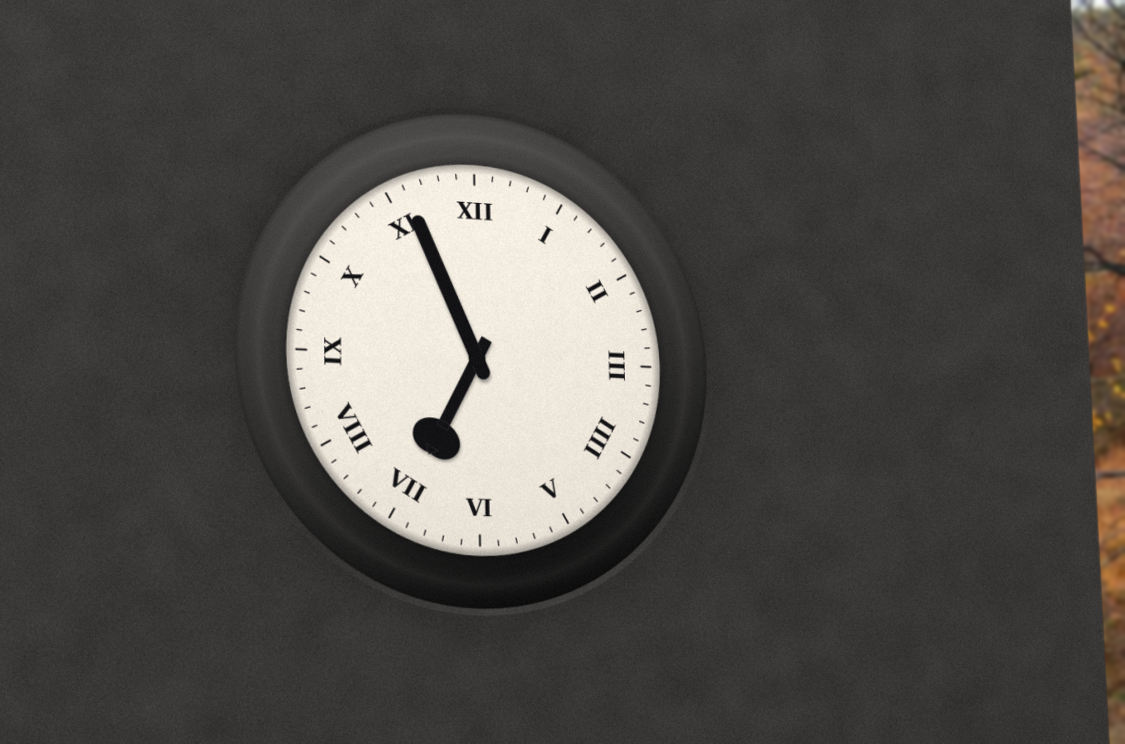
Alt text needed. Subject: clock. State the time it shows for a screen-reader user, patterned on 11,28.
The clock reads 6,56
